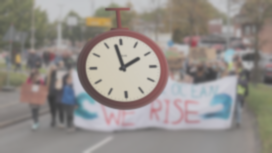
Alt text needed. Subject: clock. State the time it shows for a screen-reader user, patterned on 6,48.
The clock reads 1,58
